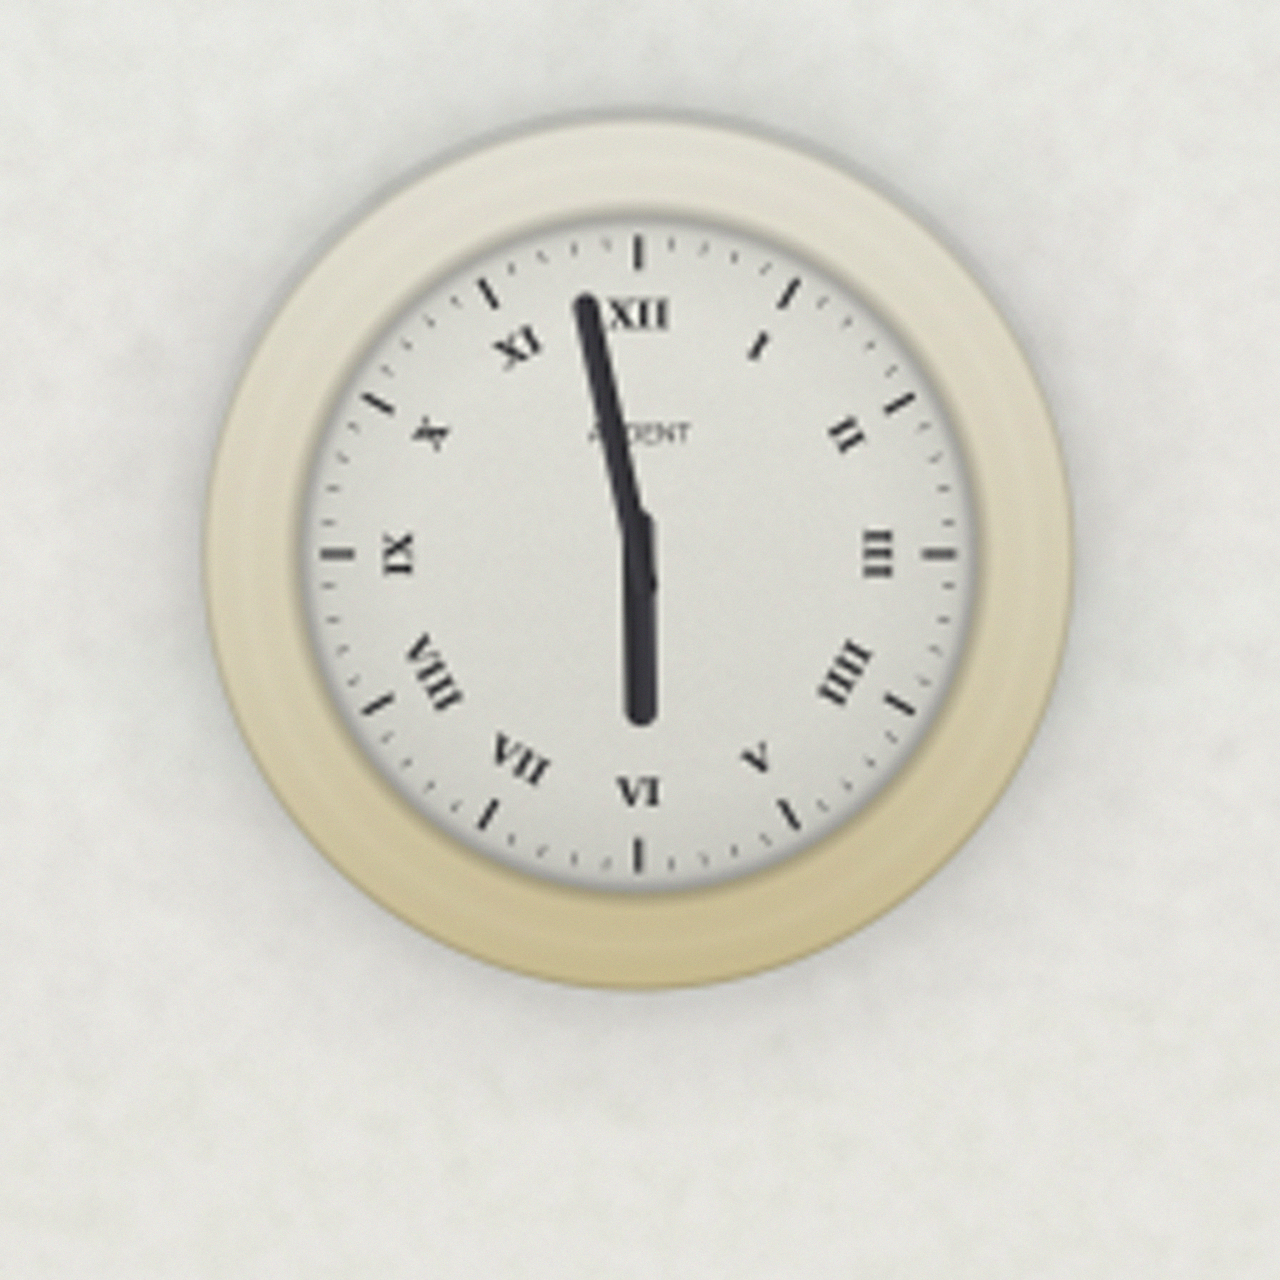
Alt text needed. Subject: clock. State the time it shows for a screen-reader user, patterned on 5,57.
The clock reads 5,58
